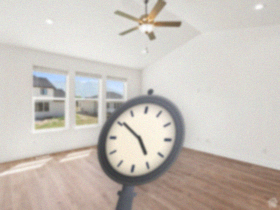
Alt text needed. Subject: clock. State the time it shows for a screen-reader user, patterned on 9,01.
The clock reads 4,51
